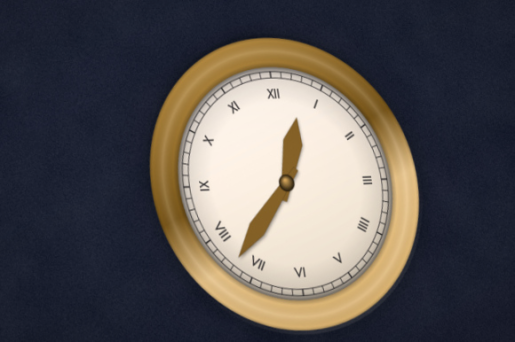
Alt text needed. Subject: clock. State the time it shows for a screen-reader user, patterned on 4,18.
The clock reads 12,37
